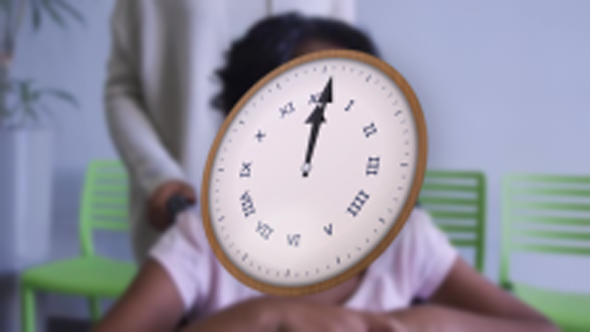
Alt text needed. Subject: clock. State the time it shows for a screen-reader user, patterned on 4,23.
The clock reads 12,01
